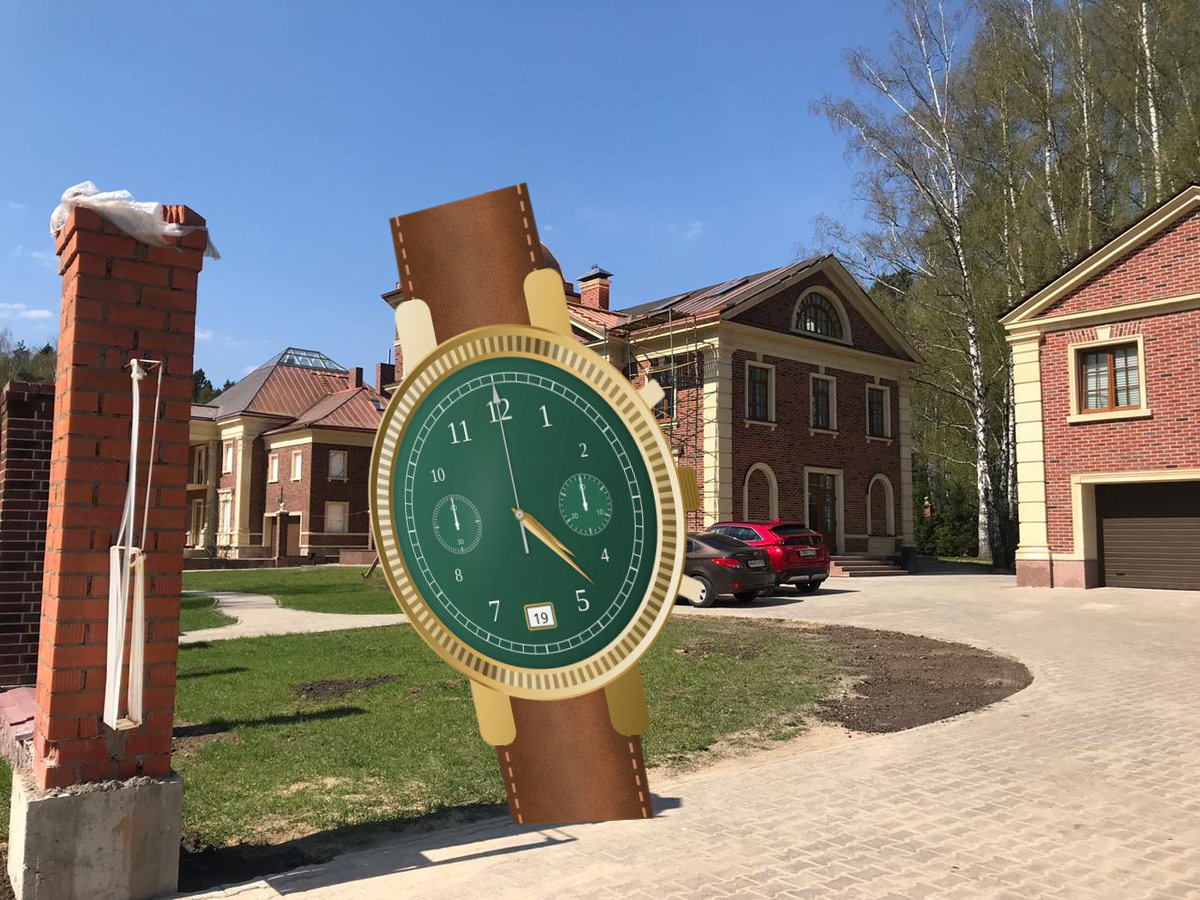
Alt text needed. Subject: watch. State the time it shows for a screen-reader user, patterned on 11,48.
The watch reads 4,23
